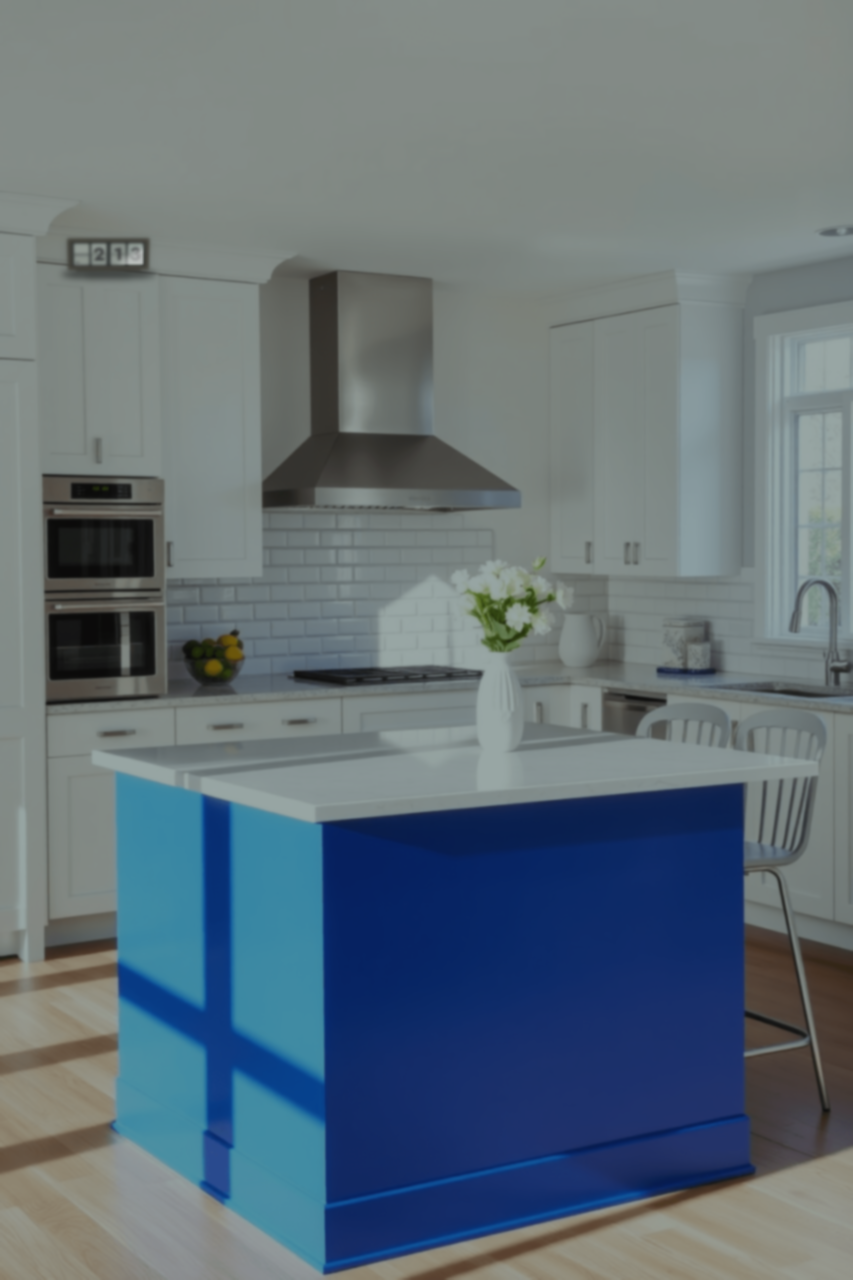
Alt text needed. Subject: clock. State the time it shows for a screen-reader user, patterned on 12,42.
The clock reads 2,13
